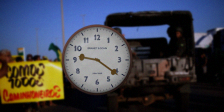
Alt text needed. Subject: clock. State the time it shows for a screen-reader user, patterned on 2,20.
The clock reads 9,21
